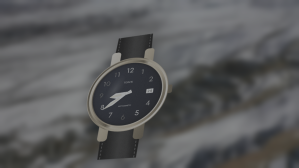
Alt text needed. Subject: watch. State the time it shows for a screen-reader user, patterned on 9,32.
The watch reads 8,39
